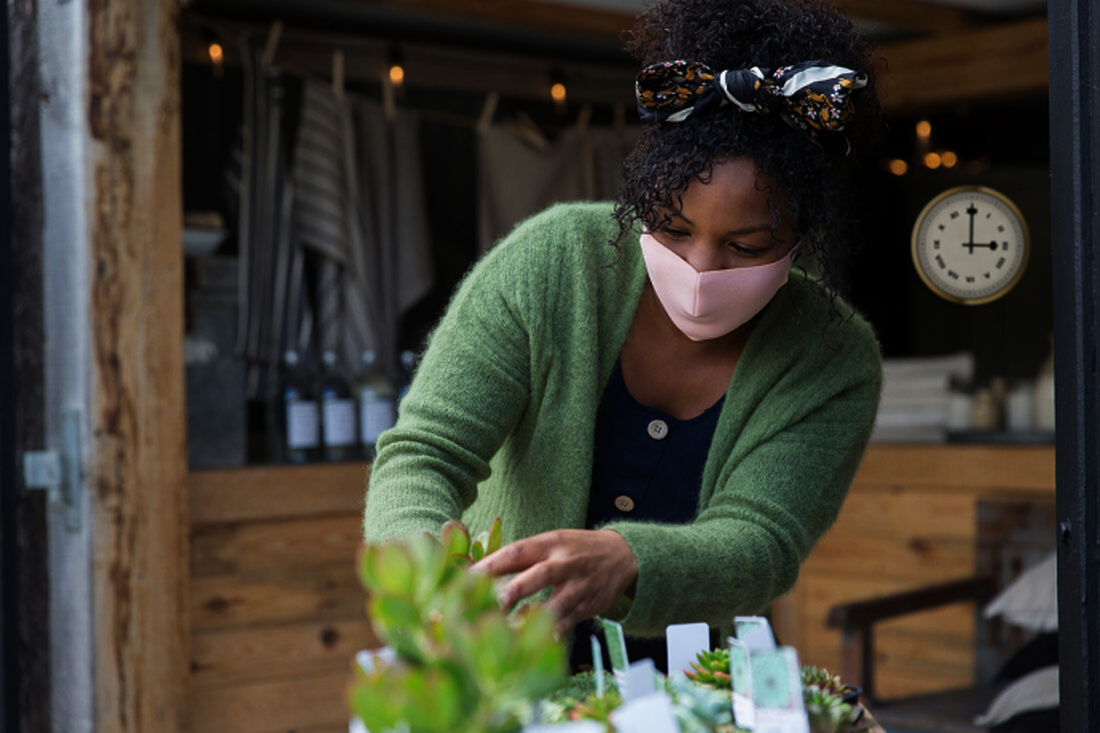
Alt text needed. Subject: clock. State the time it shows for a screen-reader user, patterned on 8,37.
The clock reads 3,00
